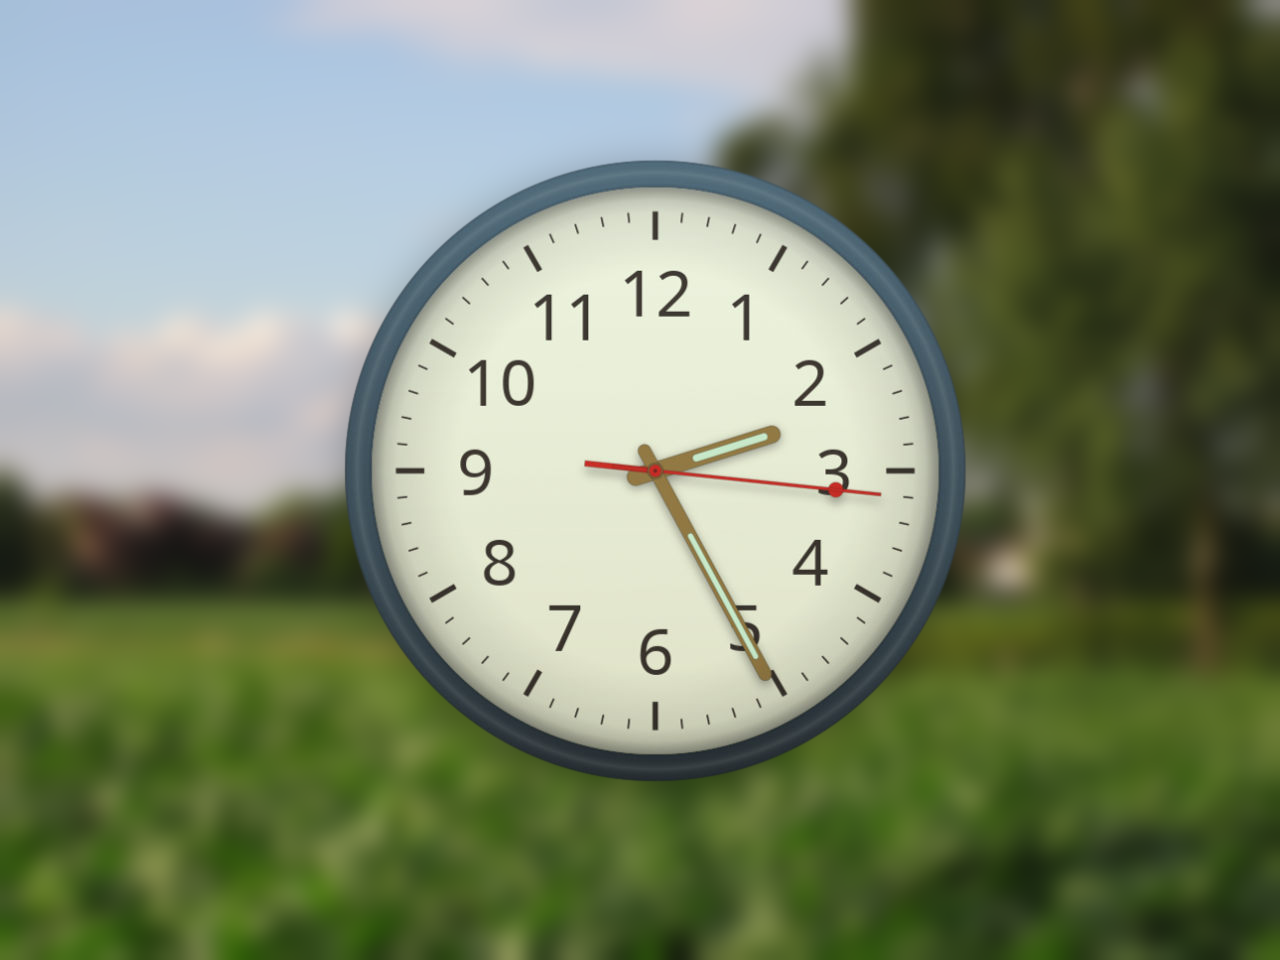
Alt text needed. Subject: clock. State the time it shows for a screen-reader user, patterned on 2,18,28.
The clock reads 2,25,16
